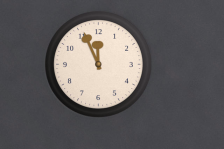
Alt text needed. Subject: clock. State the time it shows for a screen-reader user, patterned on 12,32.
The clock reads 11,56
